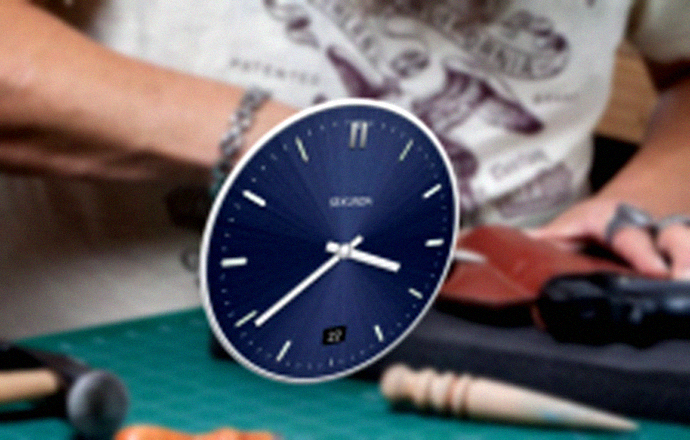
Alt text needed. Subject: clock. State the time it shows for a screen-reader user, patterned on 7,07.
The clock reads 3,39
